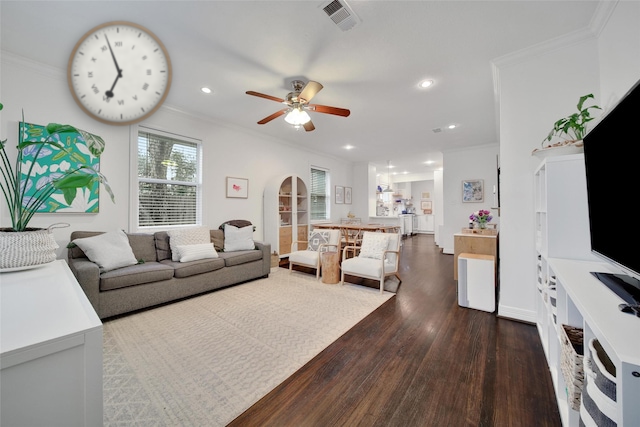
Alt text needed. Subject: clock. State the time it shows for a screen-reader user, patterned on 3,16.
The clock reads 6,57
